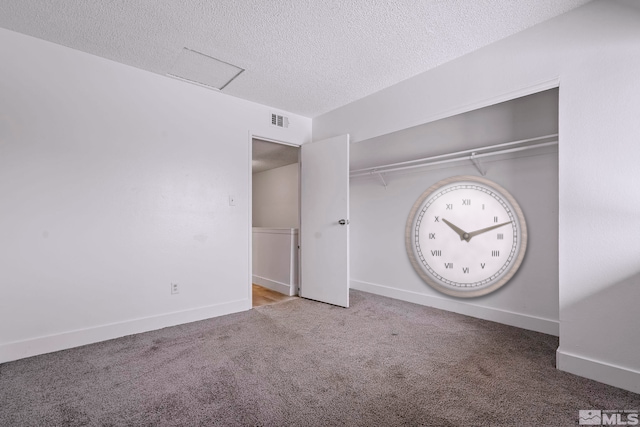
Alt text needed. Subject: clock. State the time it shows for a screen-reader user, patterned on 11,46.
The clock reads 10,12
